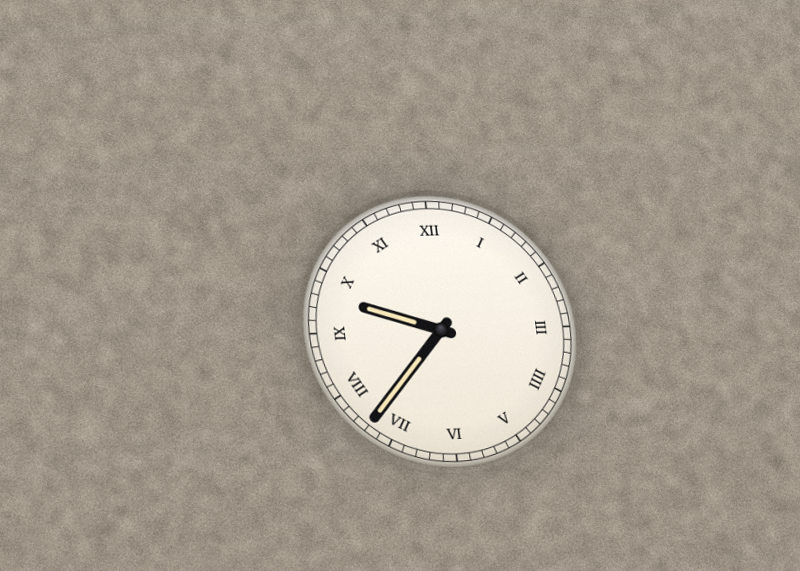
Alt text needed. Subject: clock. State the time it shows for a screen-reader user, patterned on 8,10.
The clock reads 9,37
